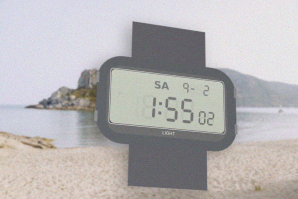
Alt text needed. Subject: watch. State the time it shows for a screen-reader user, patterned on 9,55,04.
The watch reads 1,55,02
